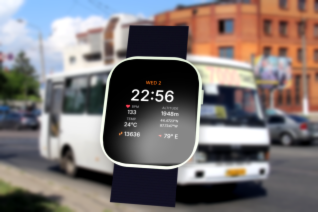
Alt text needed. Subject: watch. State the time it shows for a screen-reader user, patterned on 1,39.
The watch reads 22,56
